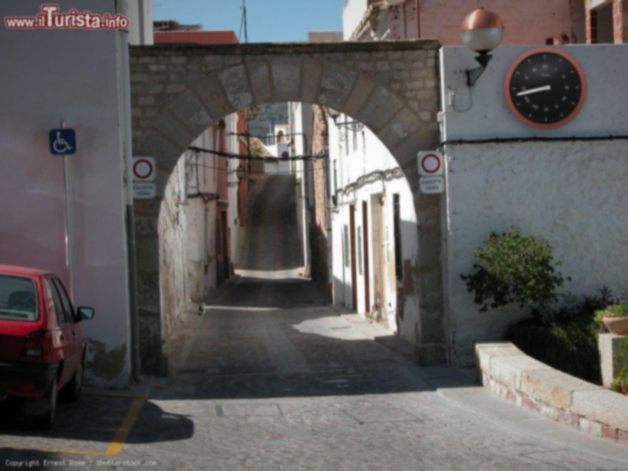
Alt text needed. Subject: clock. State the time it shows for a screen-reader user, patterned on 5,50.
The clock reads 8,43
